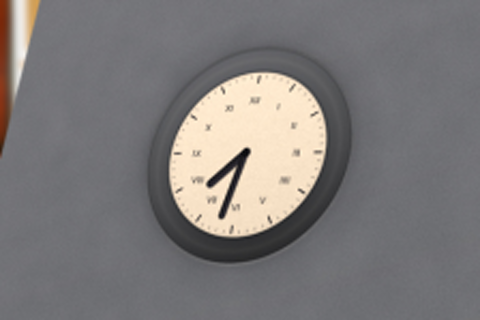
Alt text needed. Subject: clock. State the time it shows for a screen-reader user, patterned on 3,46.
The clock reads 7,32
